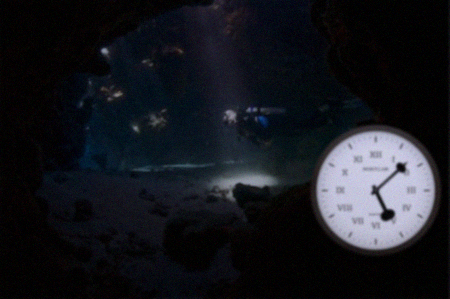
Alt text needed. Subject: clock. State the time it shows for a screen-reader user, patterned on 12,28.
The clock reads 5,08
